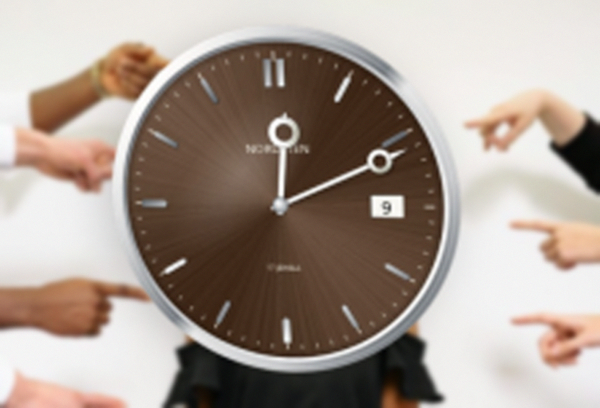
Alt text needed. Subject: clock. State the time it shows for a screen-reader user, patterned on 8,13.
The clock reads 12,11
